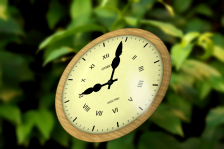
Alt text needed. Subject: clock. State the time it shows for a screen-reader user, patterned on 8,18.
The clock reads 9,04
